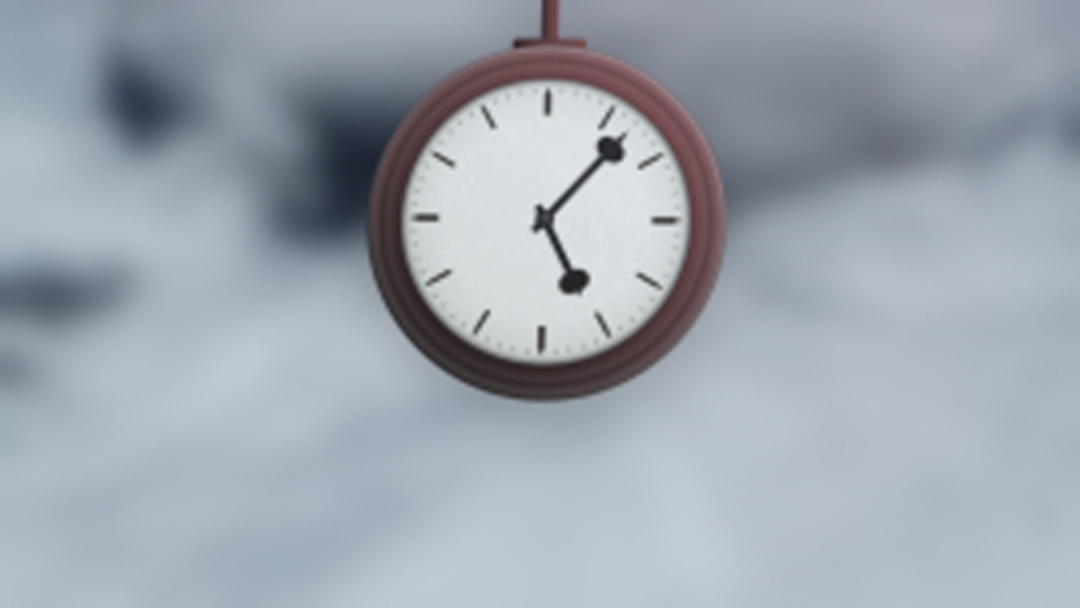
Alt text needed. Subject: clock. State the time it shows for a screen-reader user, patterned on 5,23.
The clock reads 5,07
